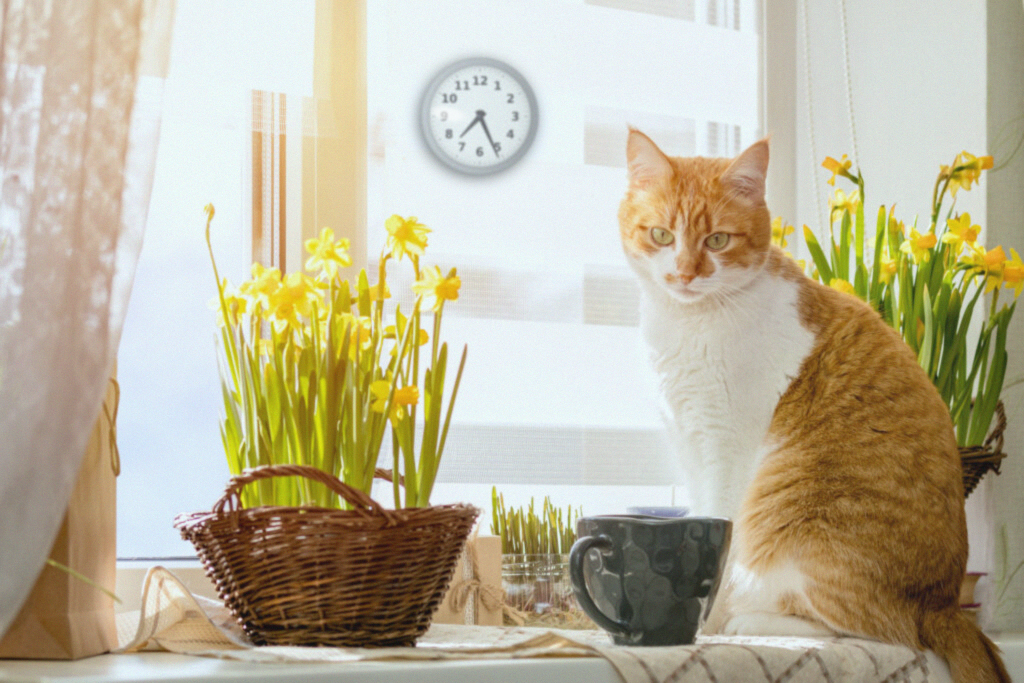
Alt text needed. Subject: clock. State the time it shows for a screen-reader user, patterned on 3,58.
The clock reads 7,26
